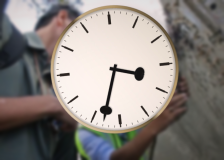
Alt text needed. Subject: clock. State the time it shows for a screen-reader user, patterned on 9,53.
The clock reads 3,33
